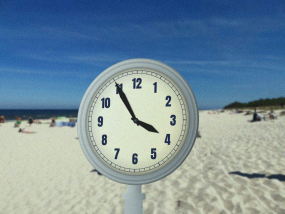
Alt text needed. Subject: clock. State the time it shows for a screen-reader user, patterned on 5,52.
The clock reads 3,55
